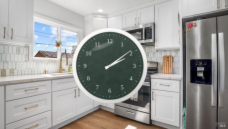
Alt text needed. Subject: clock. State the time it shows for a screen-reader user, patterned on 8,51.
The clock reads 2,09
